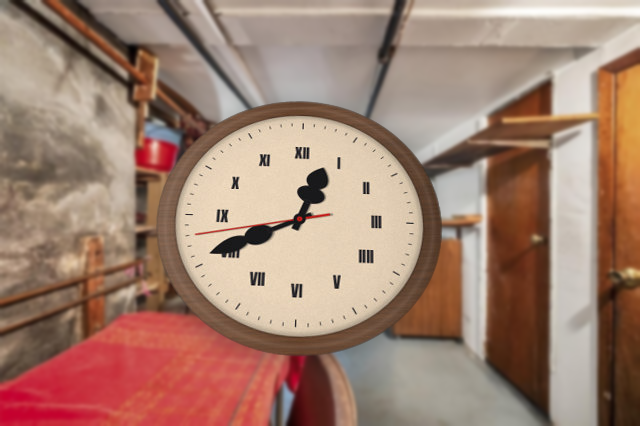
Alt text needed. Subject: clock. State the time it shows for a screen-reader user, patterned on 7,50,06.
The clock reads 12,40,43
